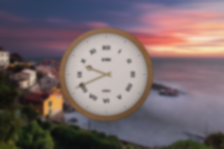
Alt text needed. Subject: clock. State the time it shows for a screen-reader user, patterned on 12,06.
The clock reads 9,41
